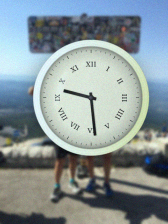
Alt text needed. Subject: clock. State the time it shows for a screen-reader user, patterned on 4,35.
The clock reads 9,29
